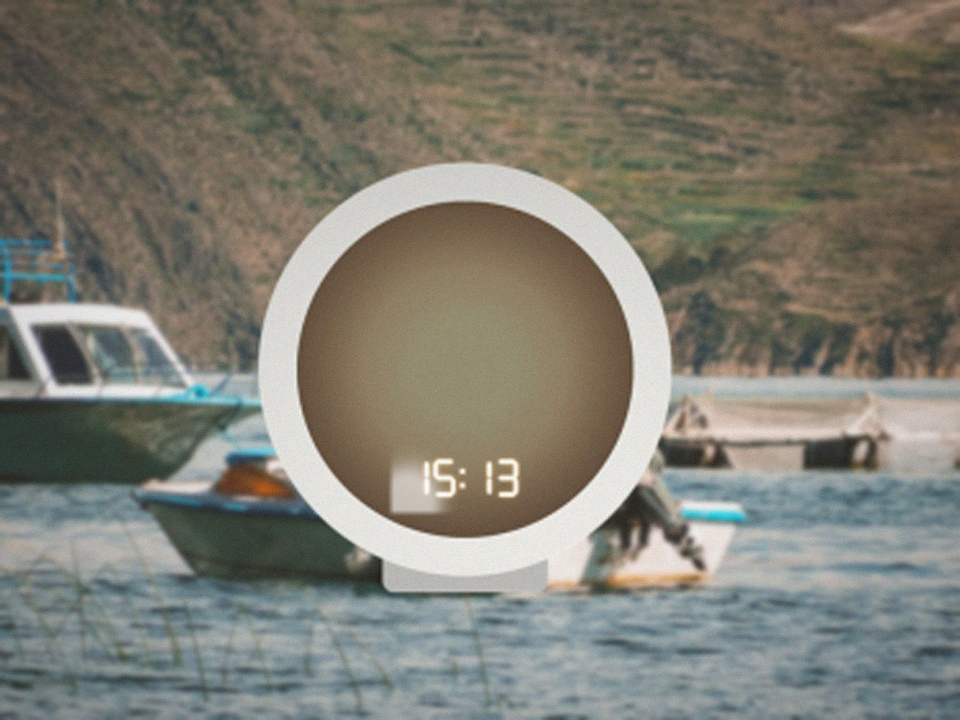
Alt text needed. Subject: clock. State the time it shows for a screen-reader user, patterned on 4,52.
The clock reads 15,13
